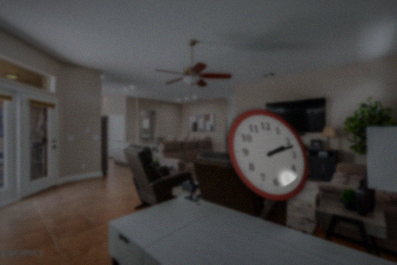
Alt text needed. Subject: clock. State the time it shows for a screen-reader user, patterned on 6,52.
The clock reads 2,12
